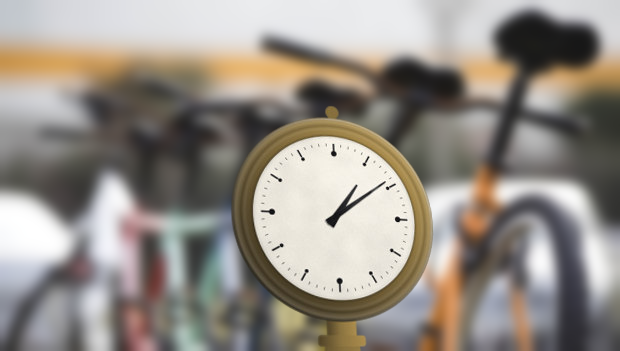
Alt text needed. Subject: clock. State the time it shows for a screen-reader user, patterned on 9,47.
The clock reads 1,09
